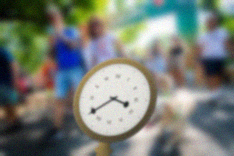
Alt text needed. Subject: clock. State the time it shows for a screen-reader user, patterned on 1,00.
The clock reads 3,39
